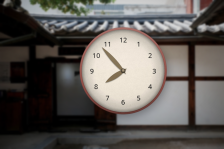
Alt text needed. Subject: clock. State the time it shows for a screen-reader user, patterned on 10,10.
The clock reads 7,53
